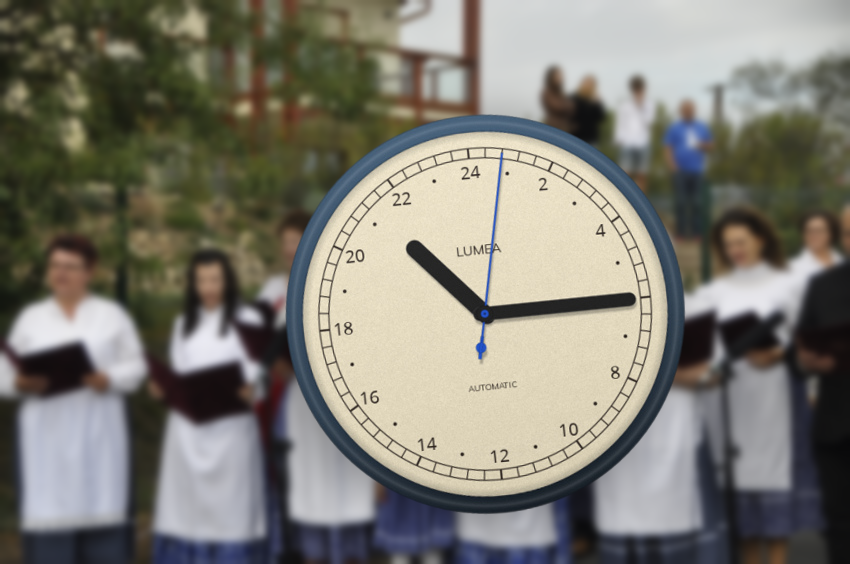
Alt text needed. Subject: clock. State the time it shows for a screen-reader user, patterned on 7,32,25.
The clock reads 21,15,02
